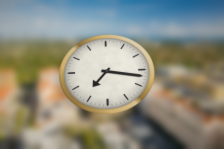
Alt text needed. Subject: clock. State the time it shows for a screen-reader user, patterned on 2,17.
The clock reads 7,17
